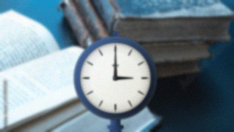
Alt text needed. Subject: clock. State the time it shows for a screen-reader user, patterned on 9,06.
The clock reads 3,00
